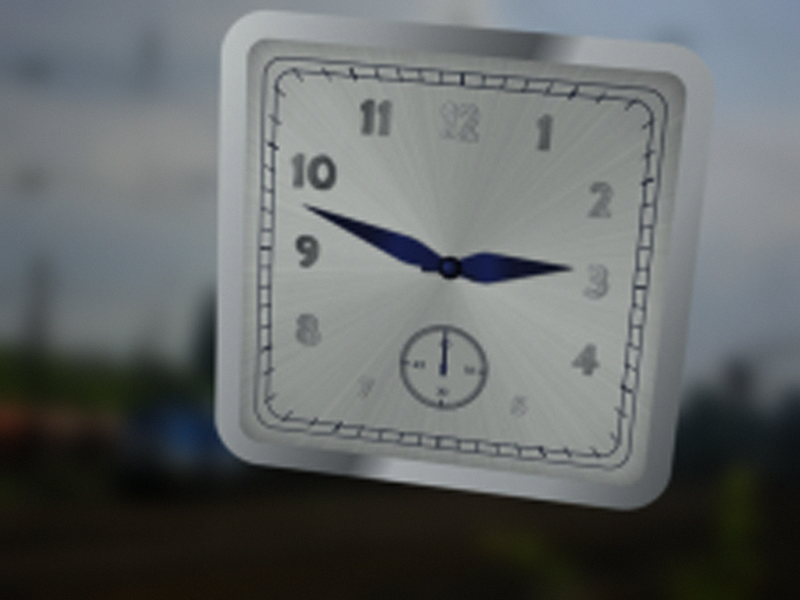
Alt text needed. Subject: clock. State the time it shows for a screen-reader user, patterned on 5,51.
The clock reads 2,48
